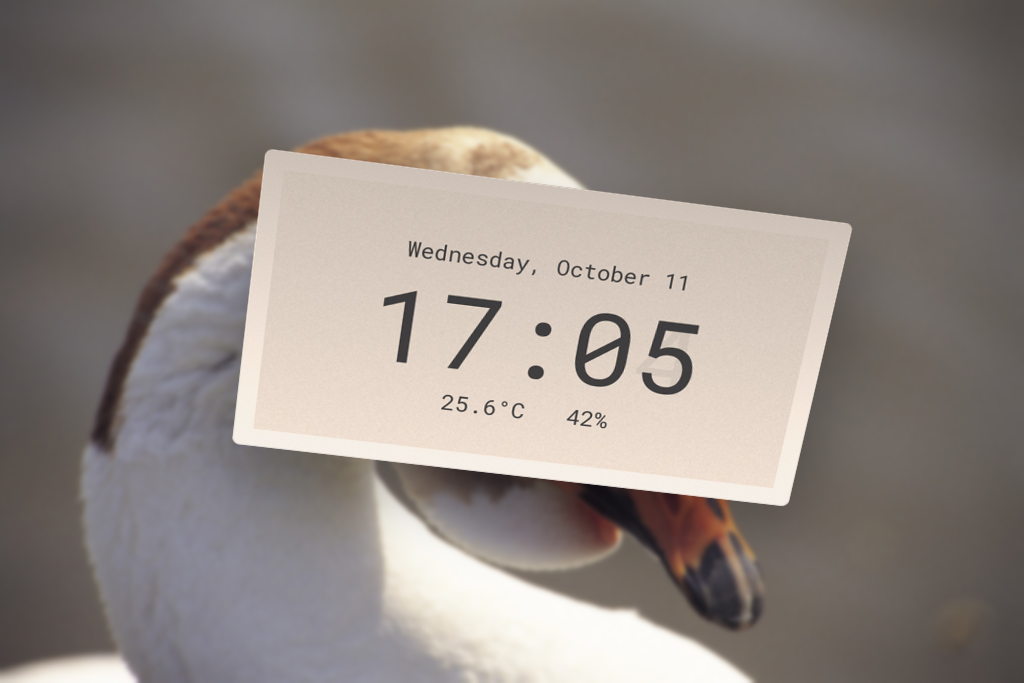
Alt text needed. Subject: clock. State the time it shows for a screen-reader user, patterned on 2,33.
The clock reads 17,05
